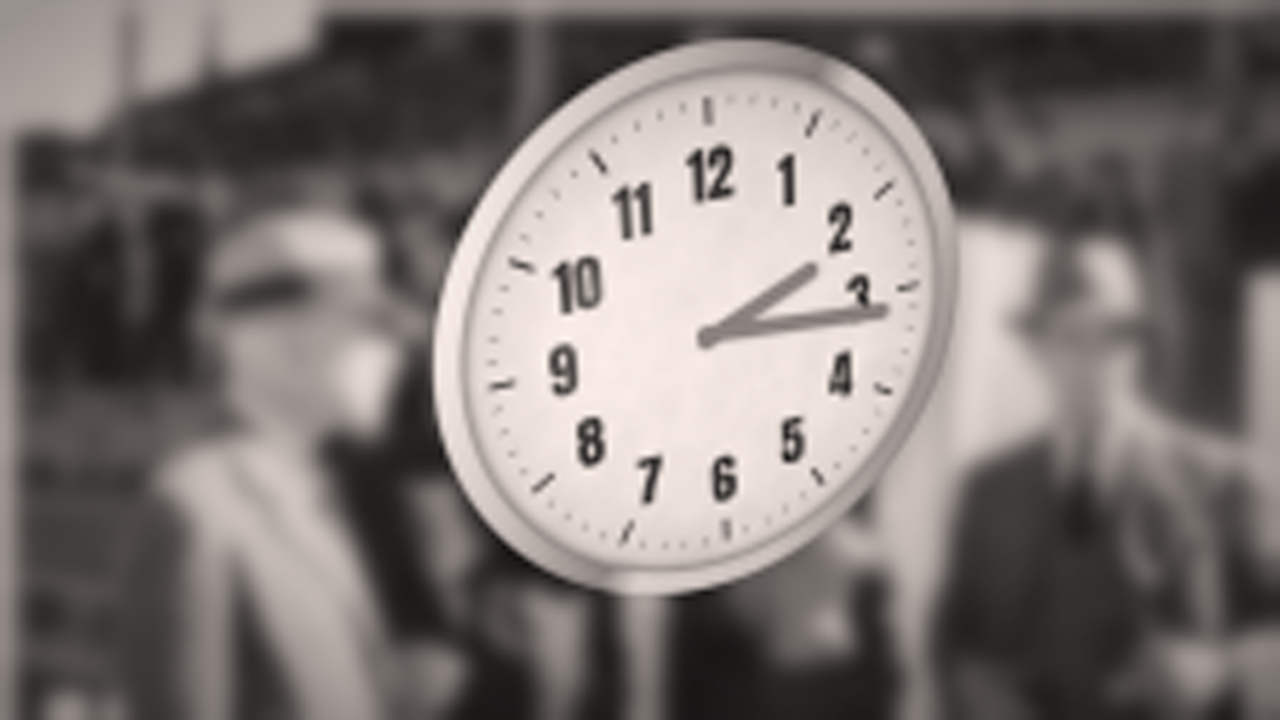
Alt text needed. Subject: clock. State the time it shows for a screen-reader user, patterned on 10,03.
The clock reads 2,16
